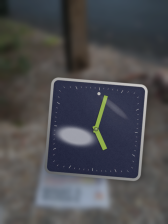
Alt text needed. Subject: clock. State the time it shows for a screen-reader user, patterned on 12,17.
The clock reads 5,02
